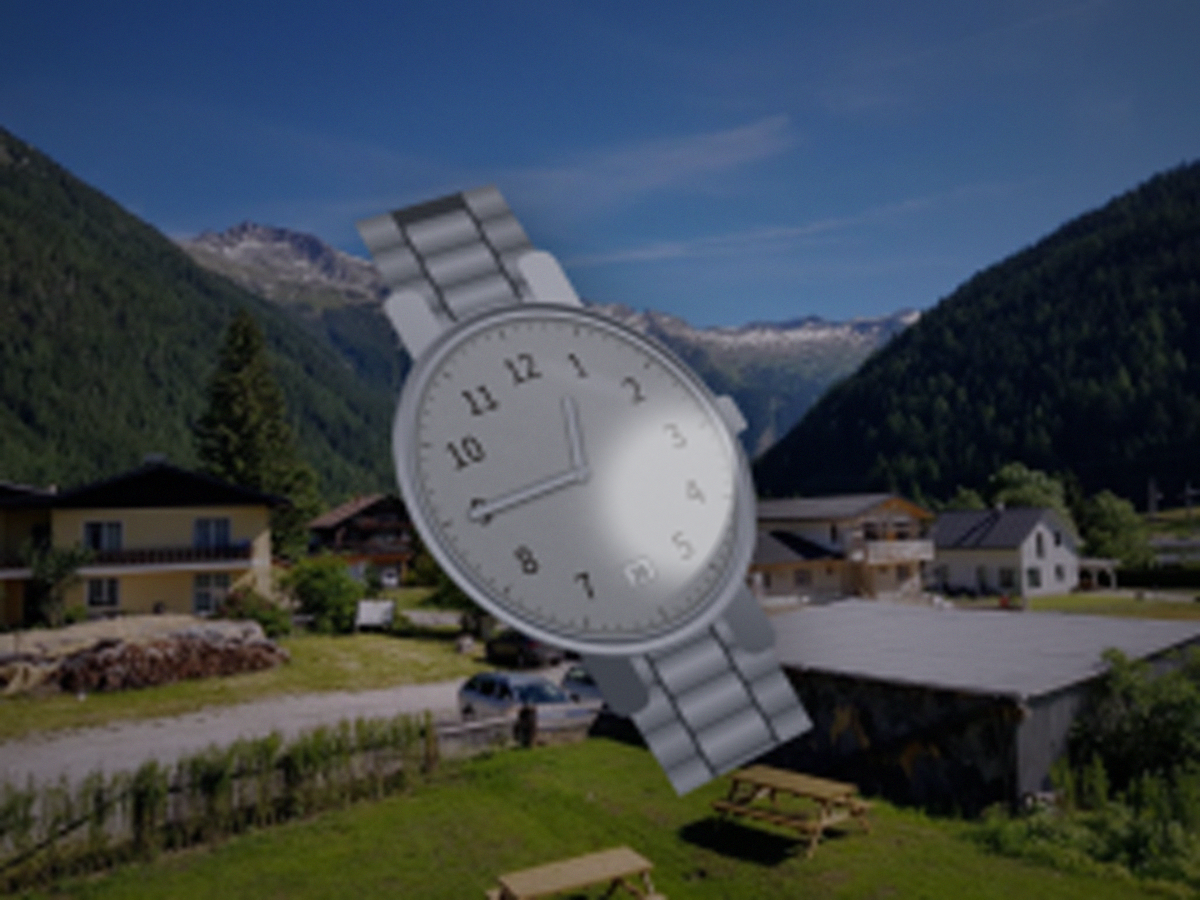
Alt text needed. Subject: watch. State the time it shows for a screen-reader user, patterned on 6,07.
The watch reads 12,45
